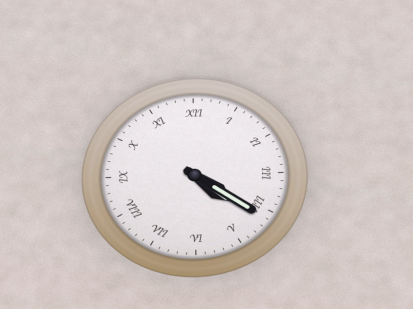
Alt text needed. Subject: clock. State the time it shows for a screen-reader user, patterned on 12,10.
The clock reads 4,21
